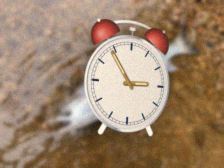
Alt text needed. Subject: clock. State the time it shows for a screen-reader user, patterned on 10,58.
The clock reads 2,54
